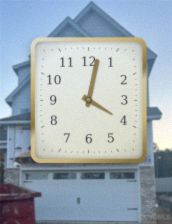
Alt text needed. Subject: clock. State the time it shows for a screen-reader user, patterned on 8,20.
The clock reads 4,02
